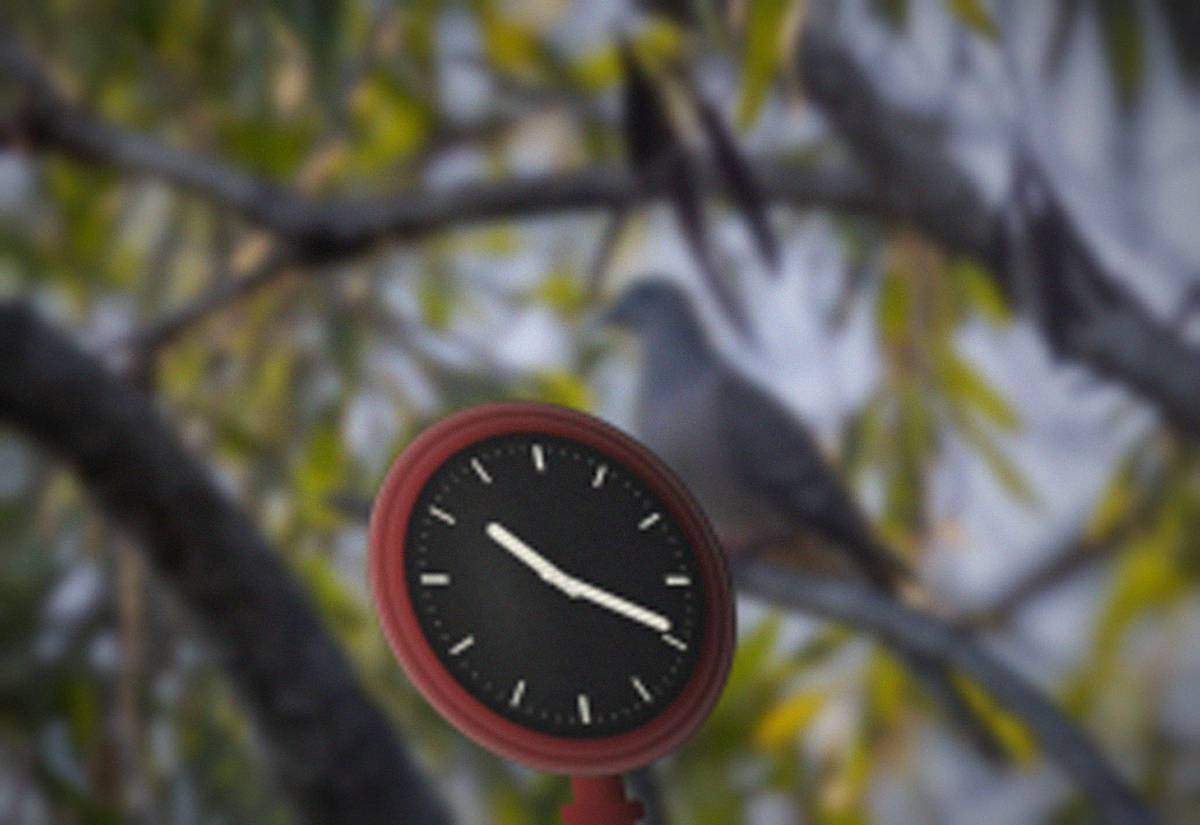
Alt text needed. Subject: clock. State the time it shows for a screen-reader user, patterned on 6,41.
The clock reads 10,19
